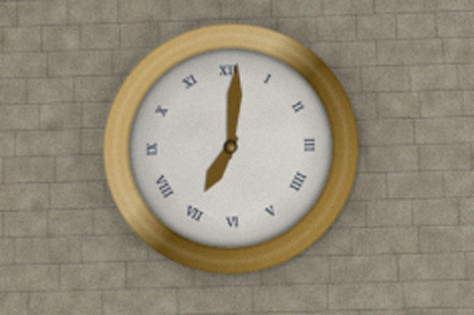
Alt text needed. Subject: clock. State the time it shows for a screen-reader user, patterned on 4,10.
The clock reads 7,01
